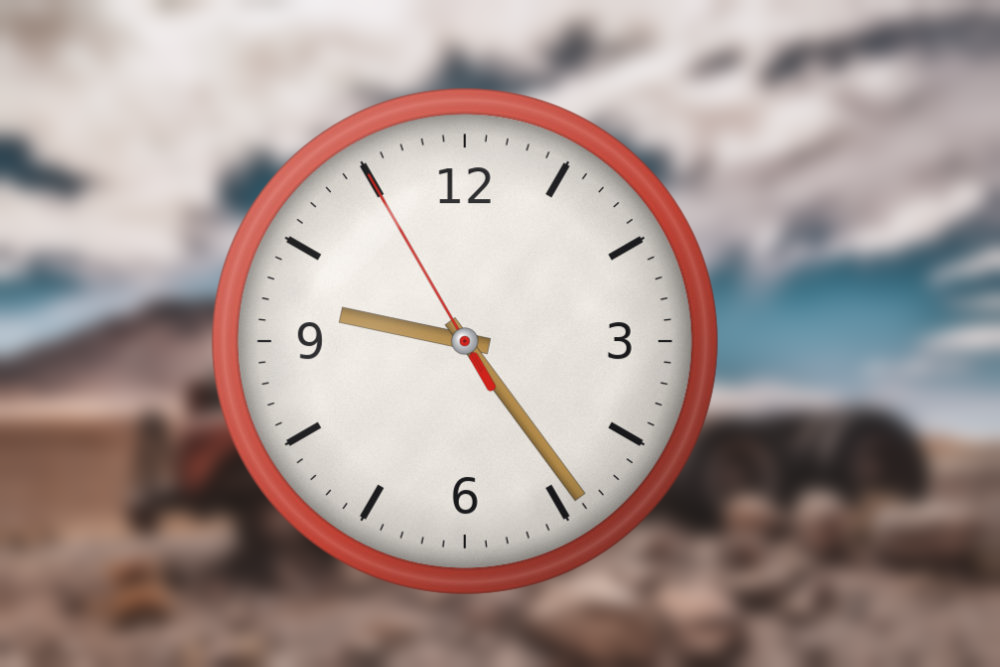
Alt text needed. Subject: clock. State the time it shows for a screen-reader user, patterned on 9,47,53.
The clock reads 9,23,55
